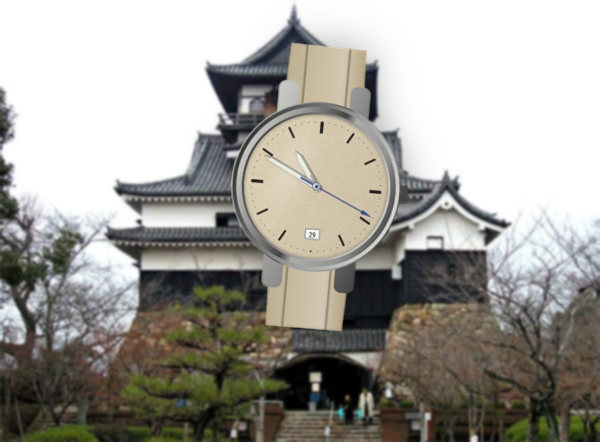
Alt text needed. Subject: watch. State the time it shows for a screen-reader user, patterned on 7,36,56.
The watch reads 10,49,19
